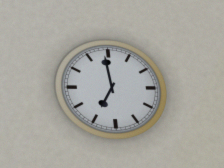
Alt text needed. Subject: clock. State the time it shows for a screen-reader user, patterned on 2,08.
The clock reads 6,59
